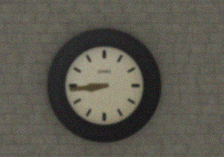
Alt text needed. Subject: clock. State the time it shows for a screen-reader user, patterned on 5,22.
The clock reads 8,44
